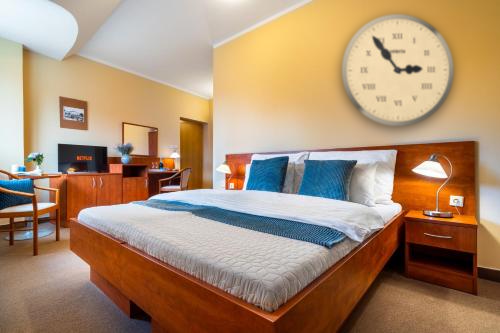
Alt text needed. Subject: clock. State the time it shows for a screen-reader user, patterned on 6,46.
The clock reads 2,54
